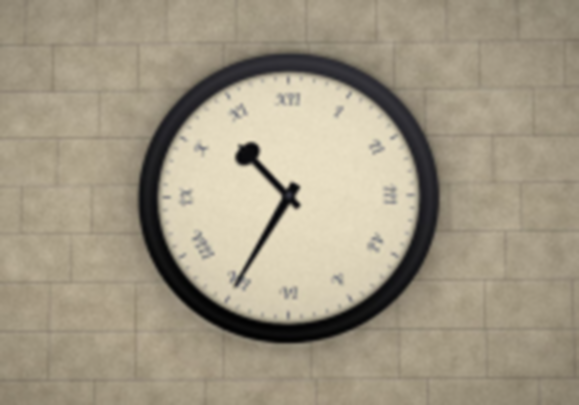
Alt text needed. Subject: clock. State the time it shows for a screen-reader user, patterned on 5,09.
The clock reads 10,35
